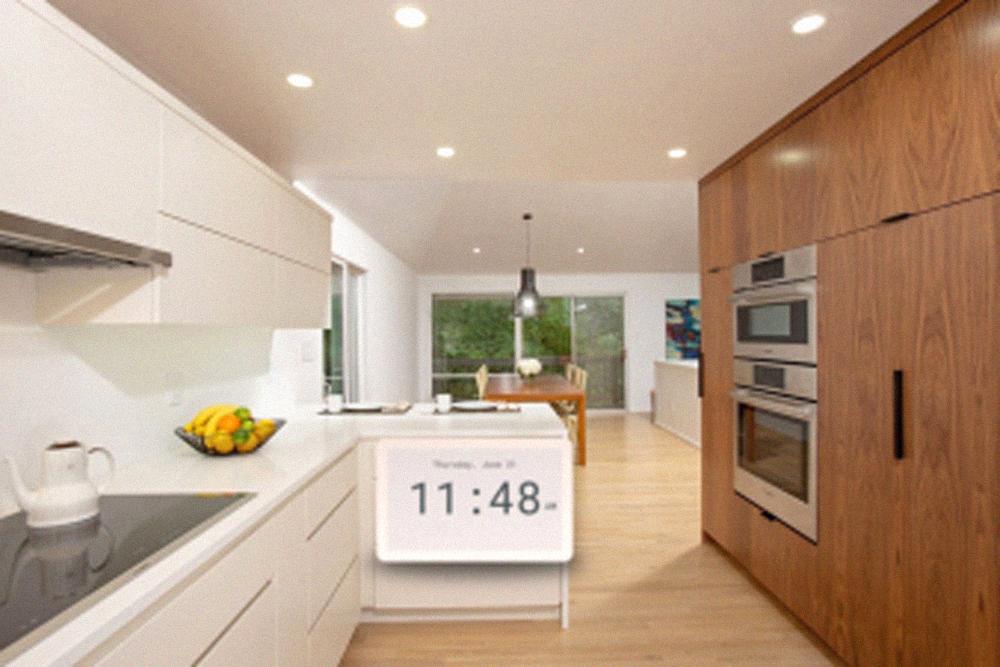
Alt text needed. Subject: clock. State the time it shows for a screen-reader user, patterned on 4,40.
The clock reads 11,48
